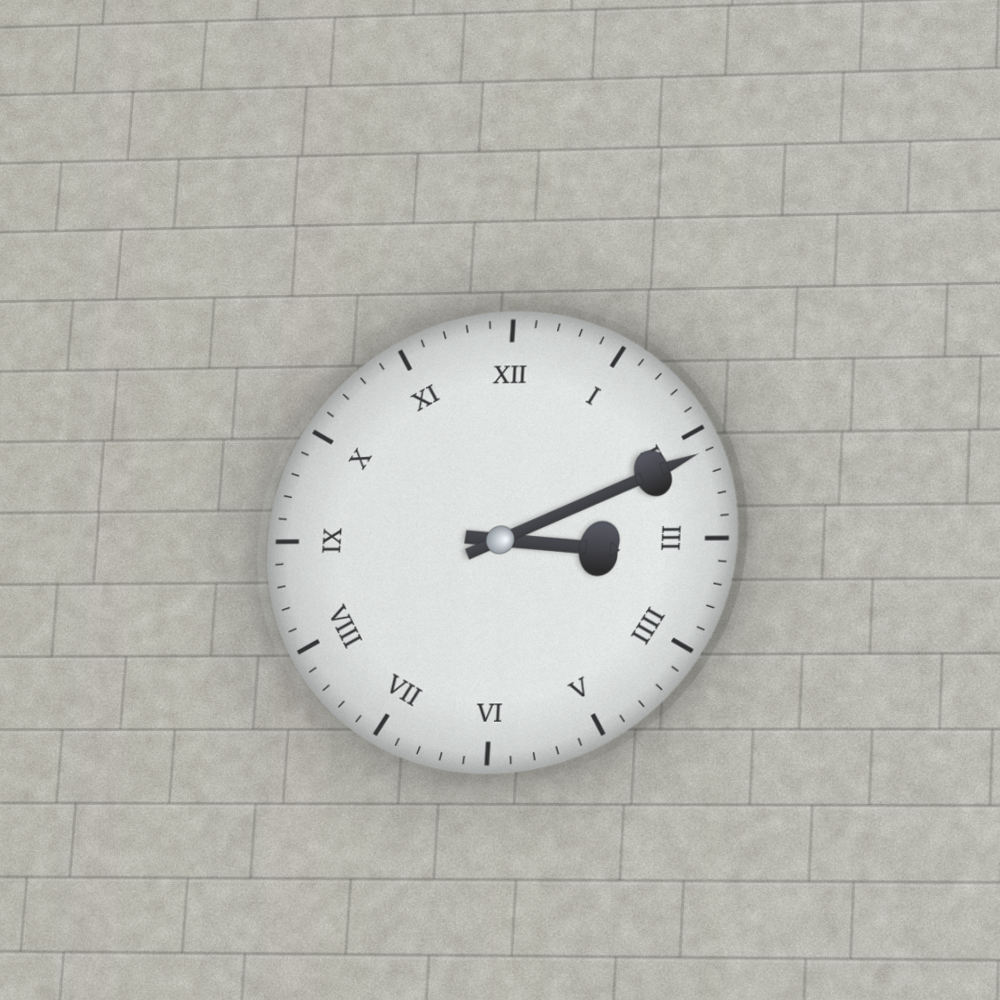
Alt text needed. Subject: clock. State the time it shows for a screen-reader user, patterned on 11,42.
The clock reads 3,11
